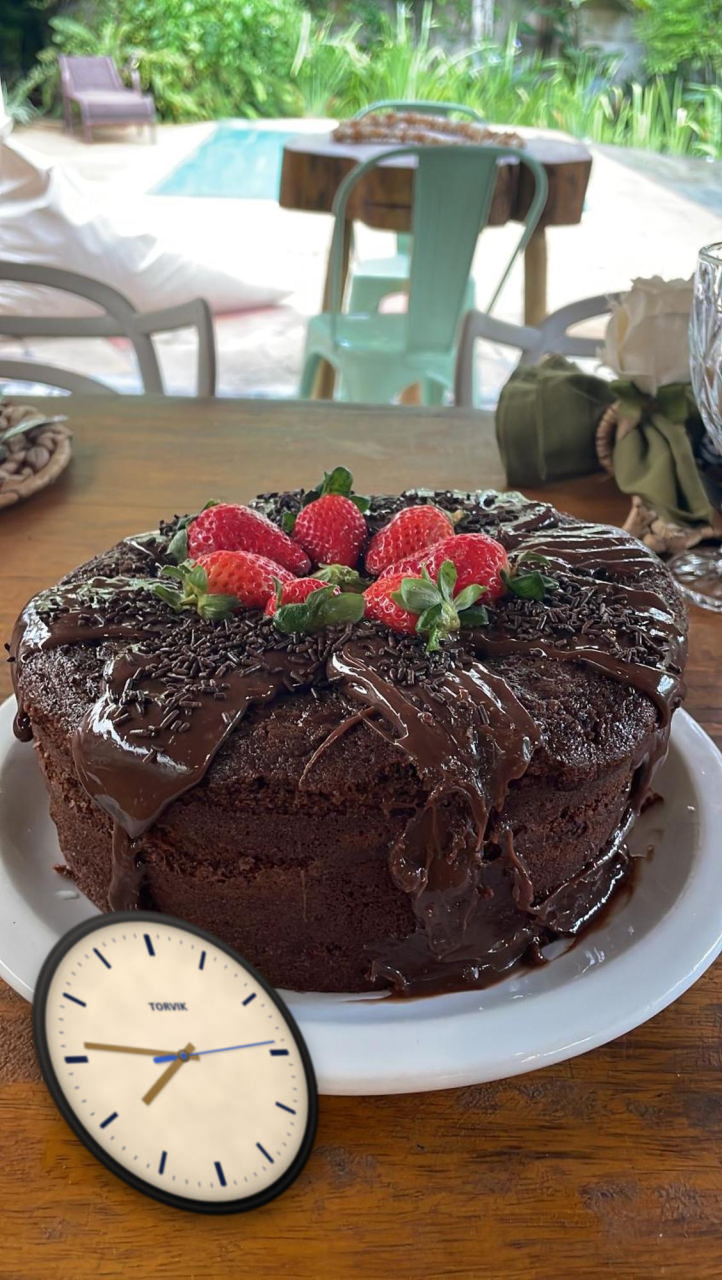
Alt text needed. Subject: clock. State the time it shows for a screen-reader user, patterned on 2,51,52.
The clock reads 7,46,14
